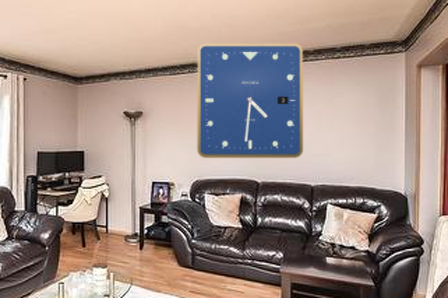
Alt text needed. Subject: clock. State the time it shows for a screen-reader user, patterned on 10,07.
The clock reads 4,31
